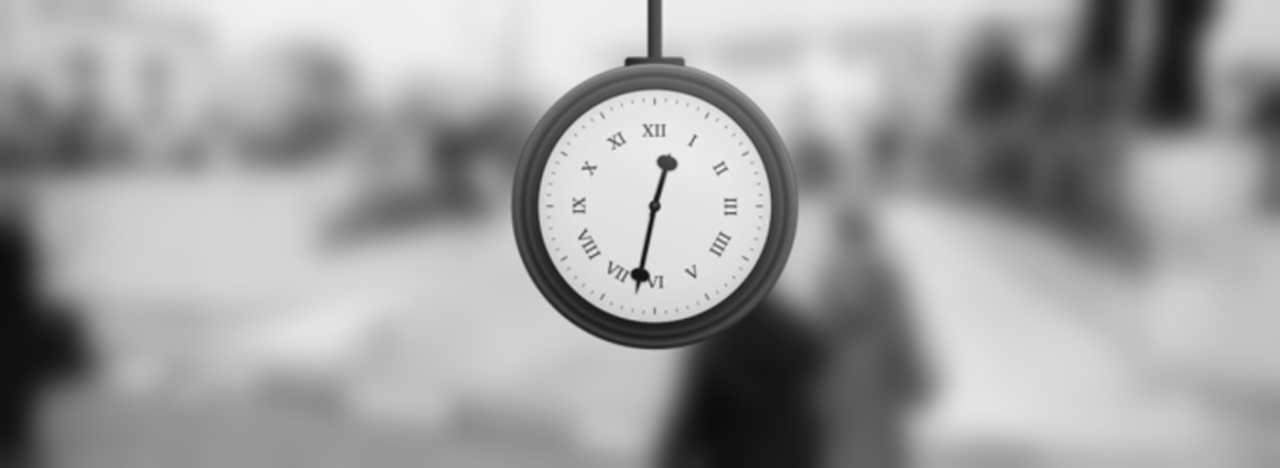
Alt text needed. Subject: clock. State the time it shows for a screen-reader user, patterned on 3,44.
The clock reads 12,32
